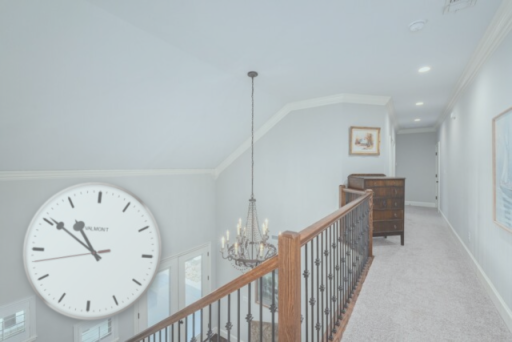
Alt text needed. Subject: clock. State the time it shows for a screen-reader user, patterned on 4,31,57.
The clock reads 10,50,43
